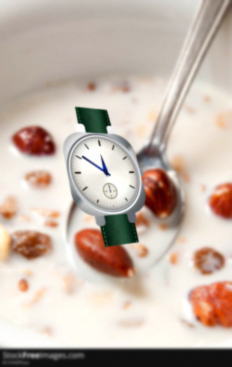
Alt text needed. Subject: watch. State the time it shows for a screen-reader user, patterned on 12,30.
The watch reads 11,51
